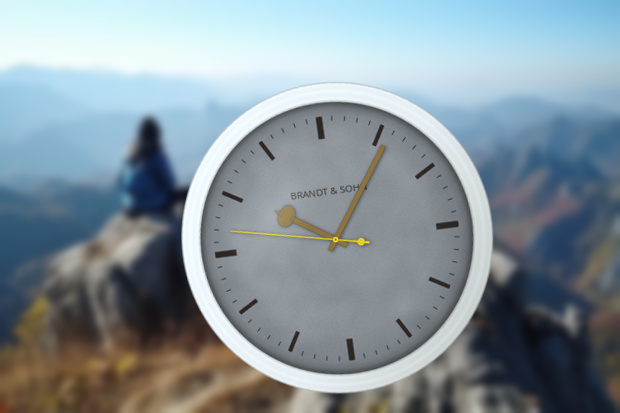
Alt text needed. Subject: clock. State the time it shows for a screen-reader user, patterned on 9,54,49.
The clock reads 10,05,47
